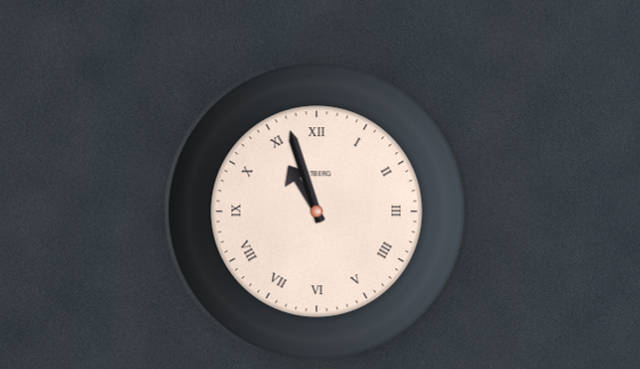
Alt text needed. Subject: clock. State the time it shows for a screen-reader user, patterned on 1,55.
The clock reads 10,57
